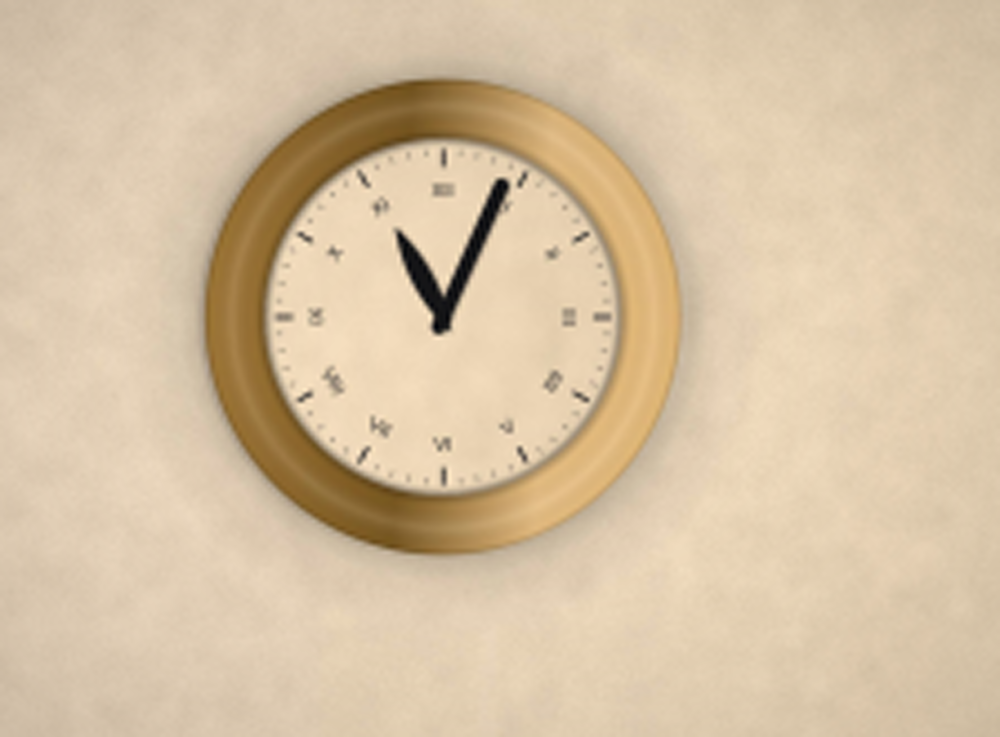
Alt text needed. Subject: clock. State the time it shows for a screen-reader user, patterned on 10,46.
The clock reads 11,04
